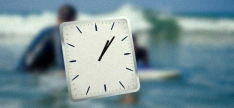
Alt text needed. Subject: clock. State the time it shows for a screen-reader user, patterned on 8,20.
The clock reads 1,07
